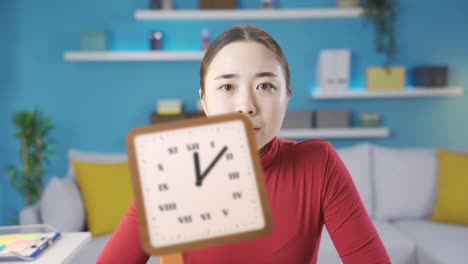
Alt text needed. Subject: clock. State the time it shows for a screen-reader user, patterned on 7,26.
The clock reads 12,08
